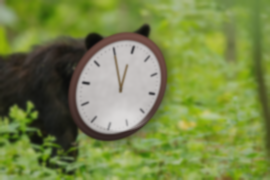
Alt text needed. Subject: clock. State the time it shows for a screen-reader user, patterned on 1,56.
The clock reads 11,55
